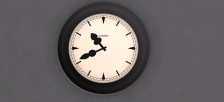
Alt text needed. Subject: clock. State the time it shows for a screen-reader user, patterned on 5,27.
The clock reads 10,41
